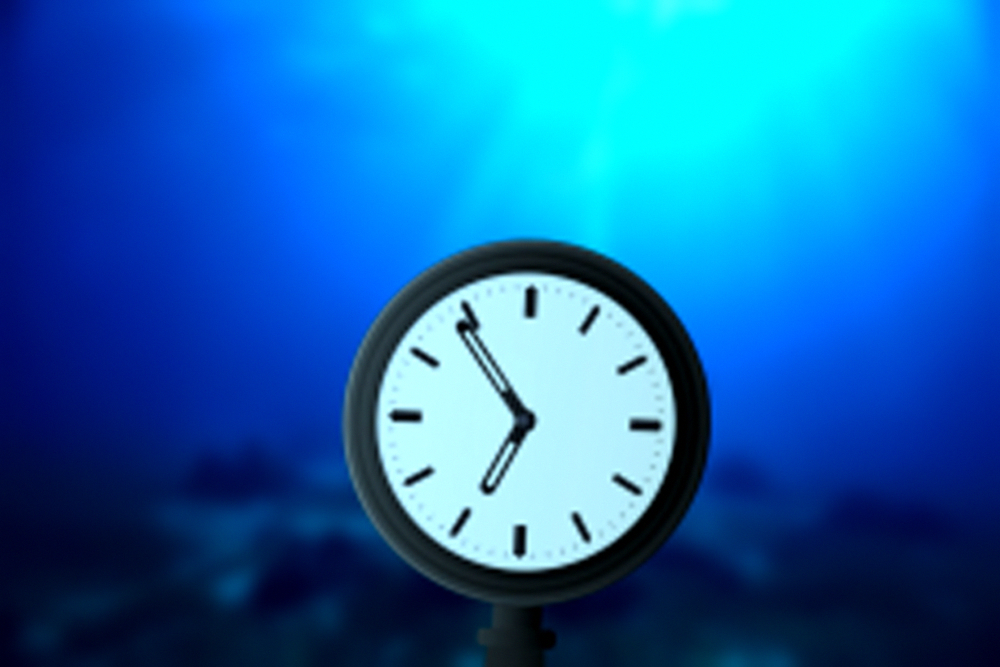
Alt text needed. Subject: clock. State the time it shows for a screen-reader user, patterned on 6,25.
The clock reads 6,54
